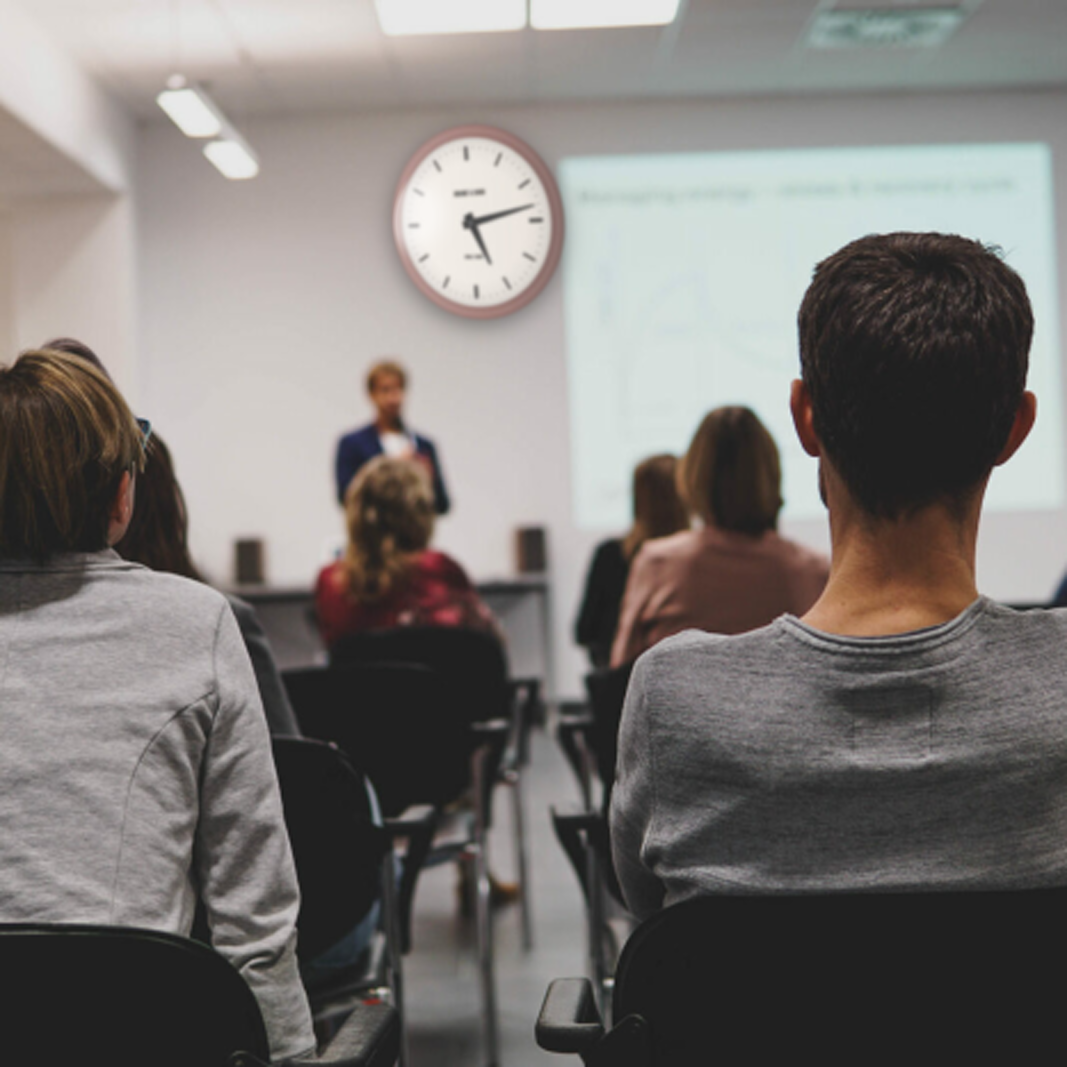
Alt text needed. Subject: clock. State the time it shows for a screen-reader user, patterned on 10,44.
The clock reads 5,13
